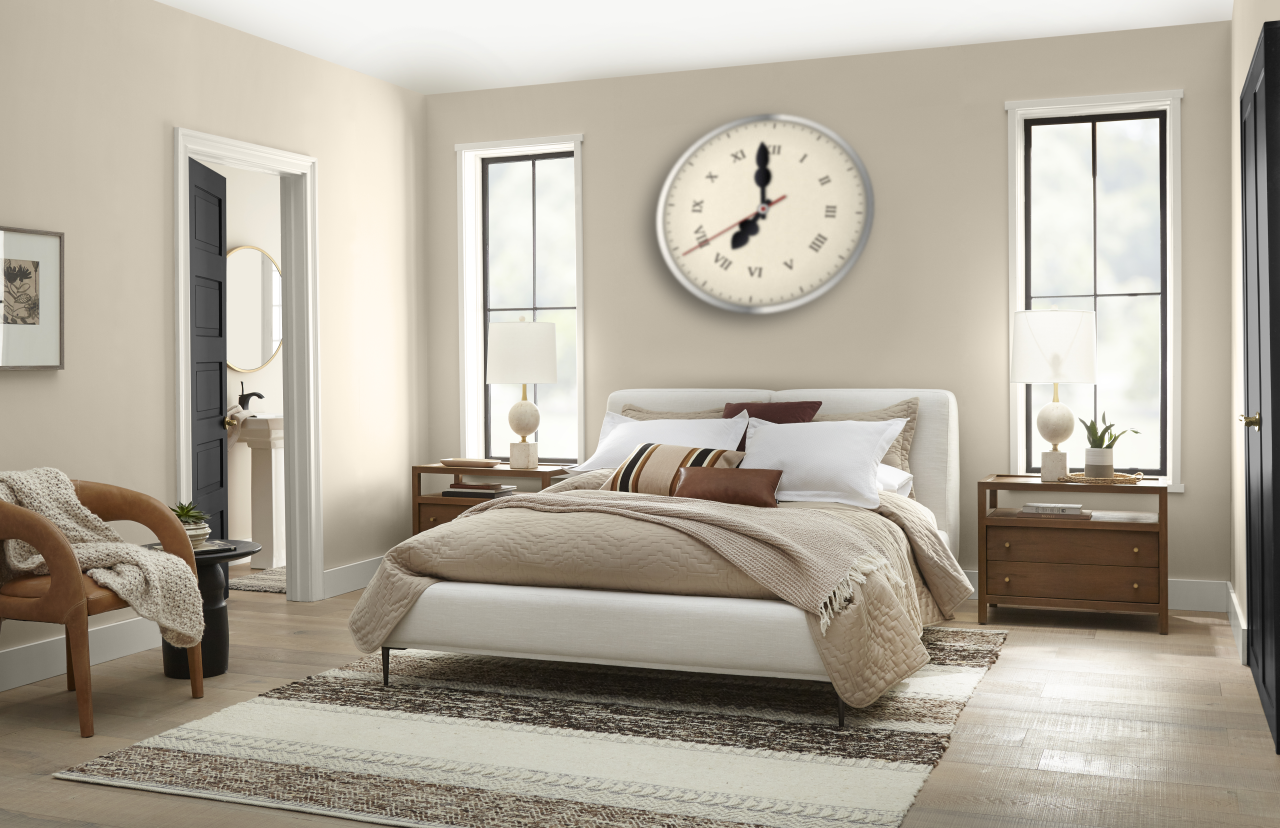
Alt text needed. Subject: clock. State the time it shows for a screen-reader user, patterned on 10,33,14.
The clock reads 6,58,39
